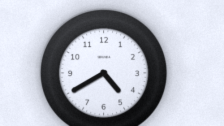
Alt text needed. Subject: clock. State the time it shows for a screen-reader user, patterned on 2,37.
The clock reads 4,40
